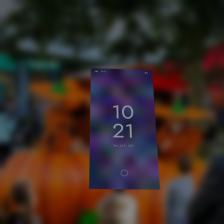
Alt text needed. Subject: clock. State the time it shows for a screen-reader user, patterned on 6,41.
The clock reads 10,21
